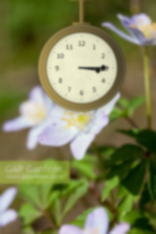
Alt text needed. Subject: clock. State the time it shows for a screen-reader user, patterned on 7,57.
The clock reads 3,15
